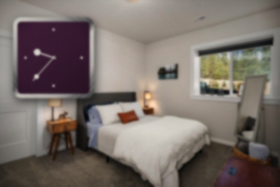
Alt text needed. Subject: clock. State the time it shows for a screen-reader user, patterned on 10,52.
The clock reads 9,37
